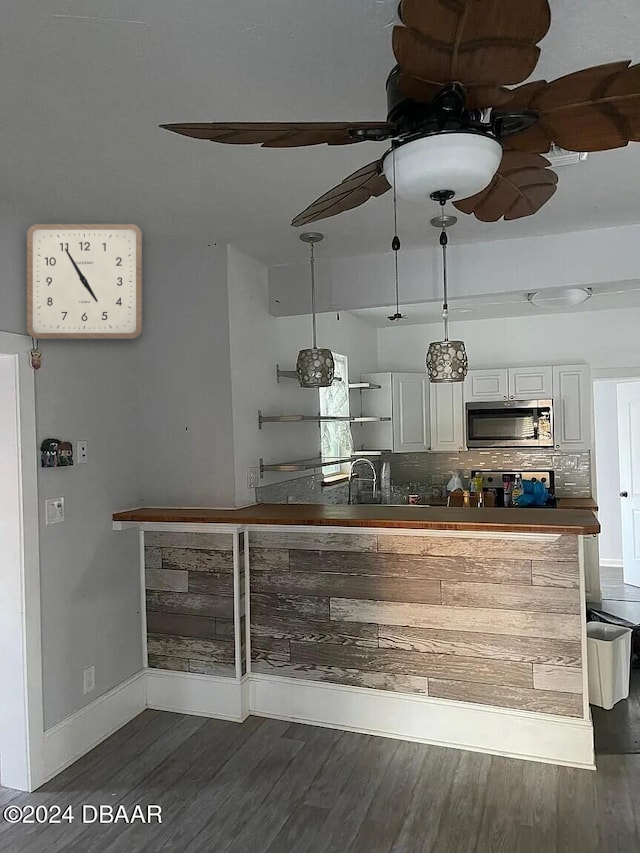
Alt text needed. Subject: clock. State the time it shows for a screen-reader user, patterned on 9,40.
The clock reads 4,55
